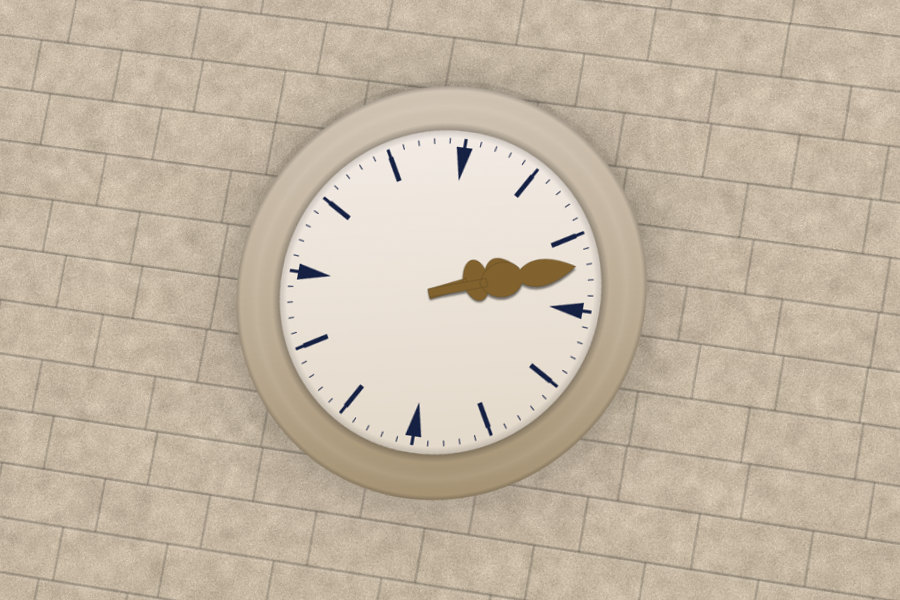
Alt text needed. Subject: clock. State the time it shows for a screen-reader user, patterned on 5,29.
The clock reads 2,12
